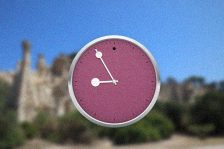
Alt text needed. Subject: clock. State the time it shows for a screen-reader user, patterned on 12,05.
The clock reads 8,55
